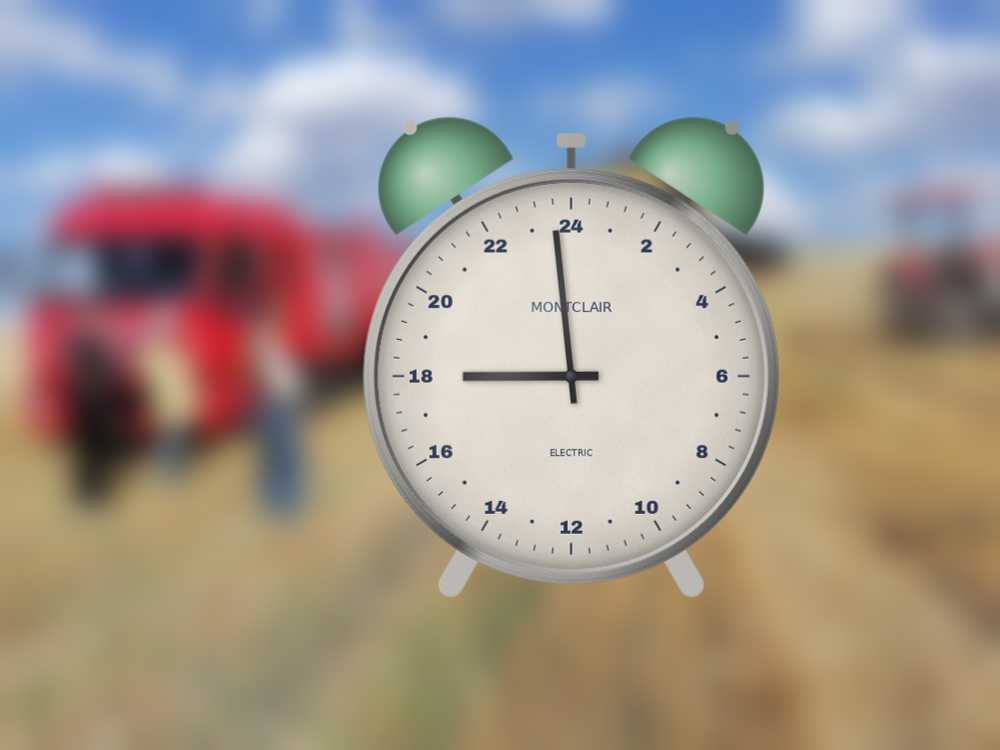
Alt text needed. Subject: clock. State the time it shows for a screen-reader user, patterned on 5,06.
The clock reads 17,59
